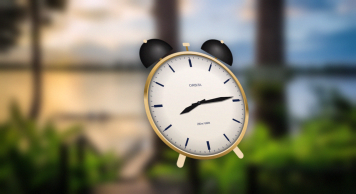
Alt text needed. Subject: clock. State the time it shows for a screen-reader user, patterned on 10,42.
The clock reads 8,14
